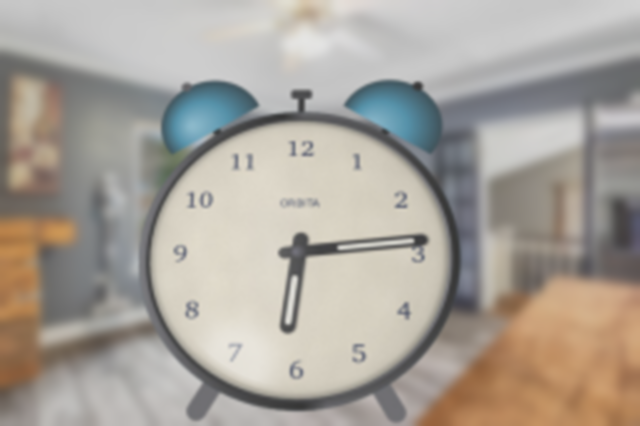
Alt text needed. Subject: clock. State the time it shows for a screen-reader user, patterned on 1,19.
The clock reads 6,14
